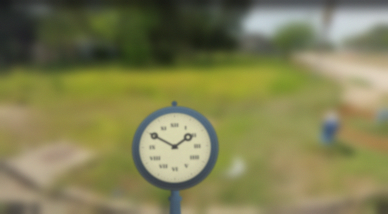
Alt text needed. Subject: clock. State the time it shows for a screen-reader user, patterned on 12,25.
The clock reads 1,50
